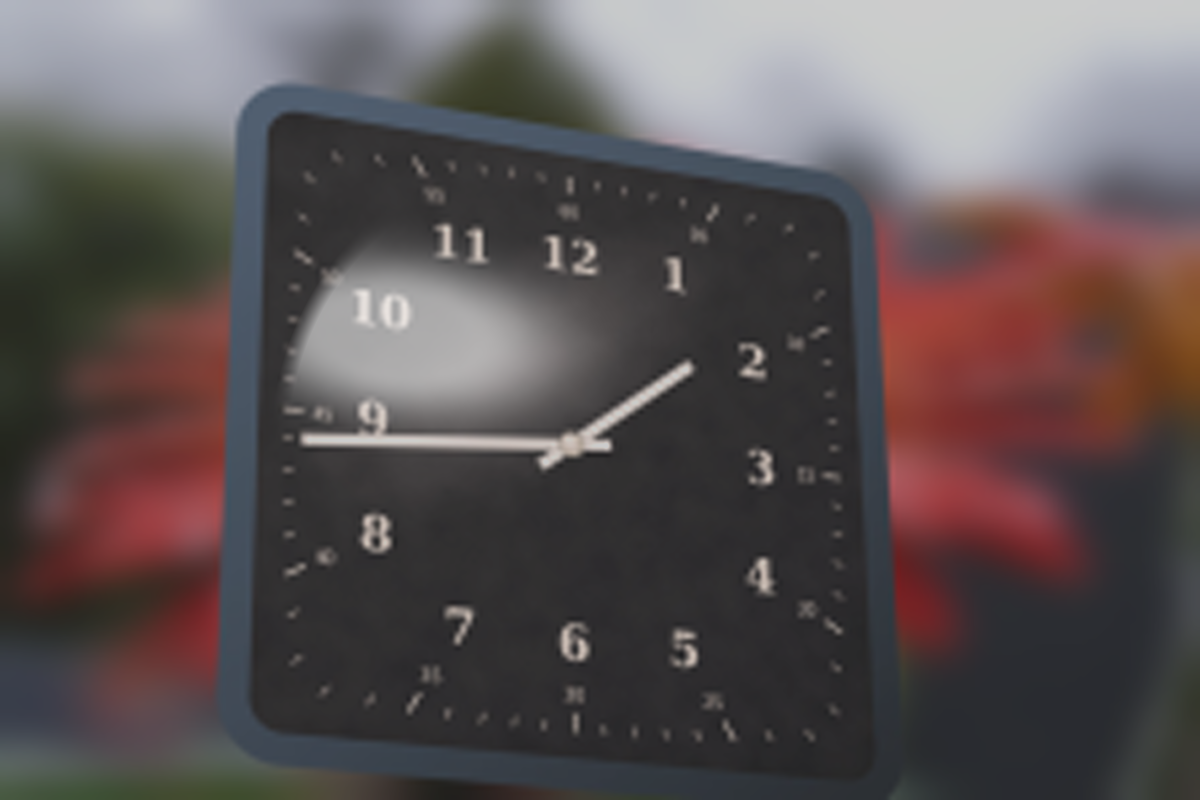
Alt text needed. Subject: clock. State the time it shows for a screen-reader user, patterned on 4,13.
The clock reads 1,44
